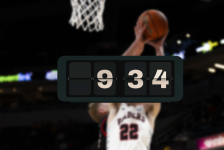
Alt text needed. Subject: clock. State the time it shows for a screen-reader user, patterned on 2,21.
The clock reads 9,34
